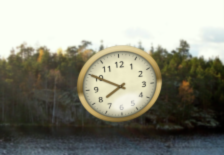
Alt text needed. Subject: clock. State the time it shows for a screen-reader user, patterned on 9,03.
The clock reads 7,50
